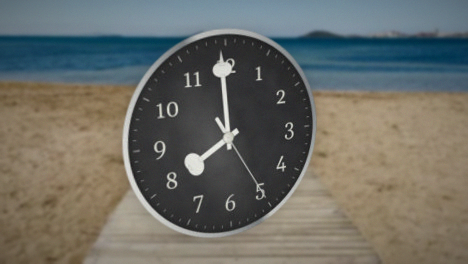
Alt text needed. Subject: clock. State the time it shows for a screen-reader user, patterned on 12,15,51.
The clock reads 7,59,25
